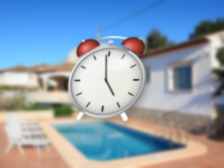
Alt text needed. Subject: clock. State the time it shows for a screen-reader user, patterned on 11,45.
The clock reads 4,59
